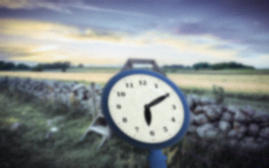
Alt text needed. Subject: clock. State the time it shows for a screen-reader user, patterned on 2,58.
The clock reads 6,10
